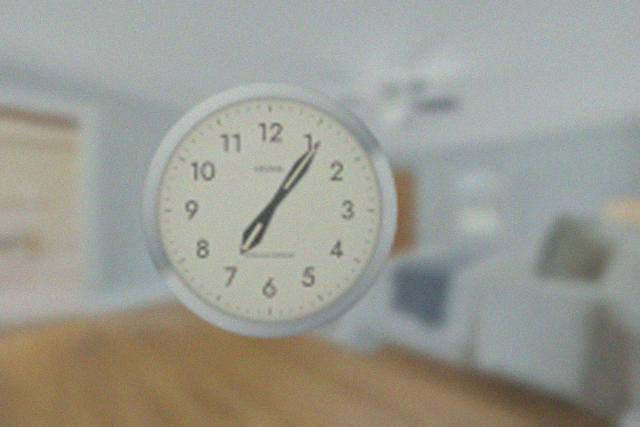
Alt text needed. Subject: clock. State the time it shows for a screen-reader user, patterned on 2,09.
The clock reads 7,06
